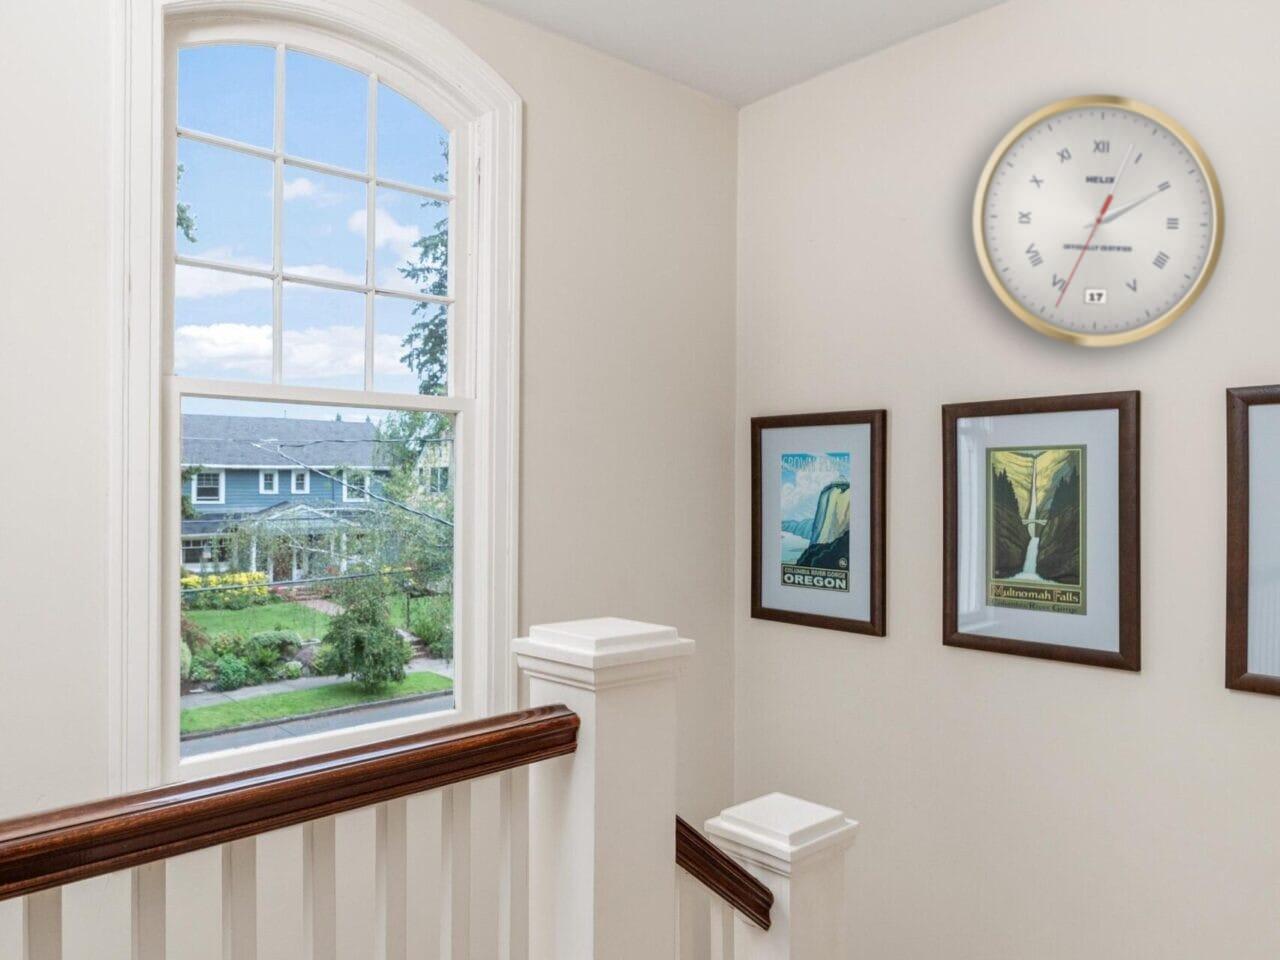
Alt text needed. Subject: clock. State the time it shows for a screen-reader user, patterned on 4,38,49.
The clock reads 2,03,34
